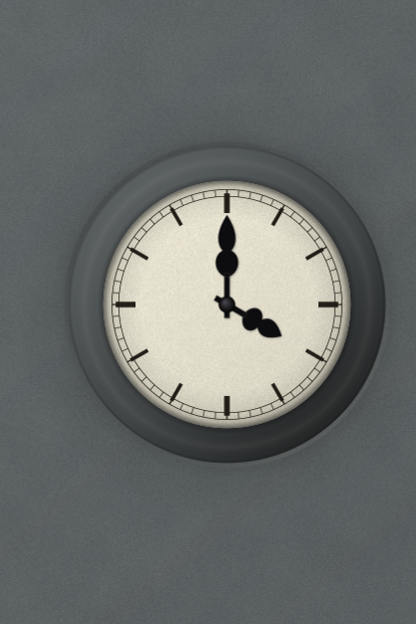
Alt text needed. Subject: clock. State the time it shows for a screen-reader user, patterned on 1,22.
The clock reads 4,00
